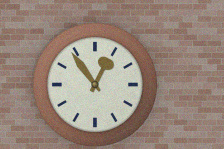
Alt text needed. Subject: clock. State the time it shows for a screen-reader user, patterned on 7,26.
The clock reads 12,54
